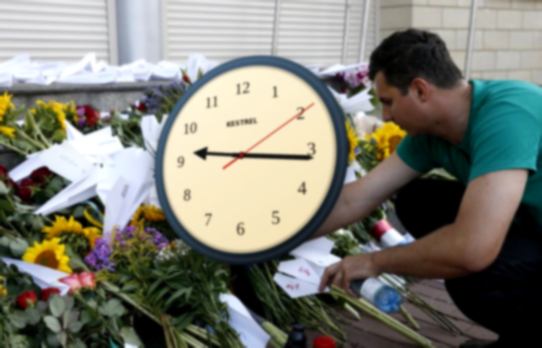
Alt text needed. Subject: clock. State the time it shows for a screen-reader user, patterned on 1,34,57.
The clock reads 9,16,10
